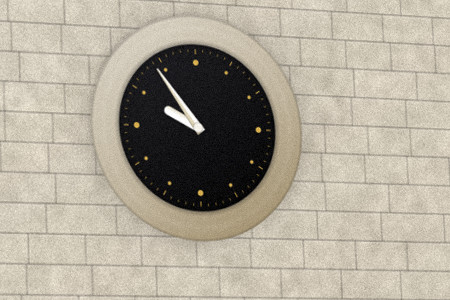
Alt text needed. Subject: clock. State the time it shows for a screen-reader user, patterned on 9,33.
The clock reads 9,54
